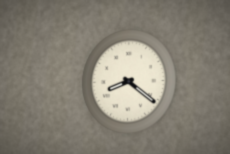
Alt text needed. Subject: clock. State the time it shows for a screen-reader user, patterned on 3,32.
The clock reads 8,21
